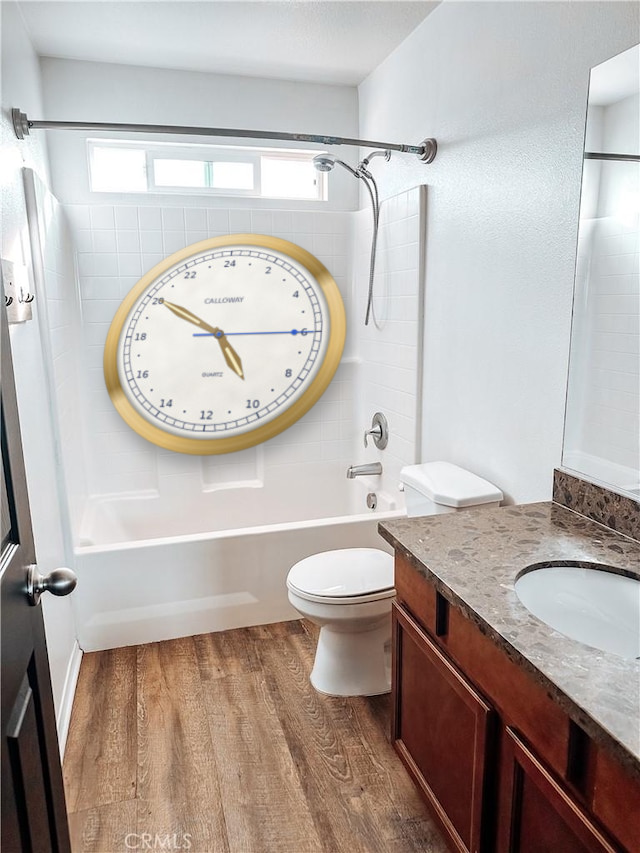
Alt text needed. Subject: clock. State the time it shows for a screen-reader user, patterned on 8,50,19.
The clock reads 9,50,15
